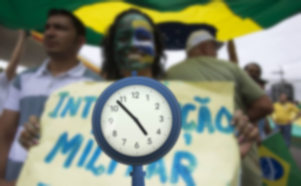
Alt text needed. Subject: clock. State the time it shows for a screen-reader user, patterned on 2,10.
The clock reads 4,53
